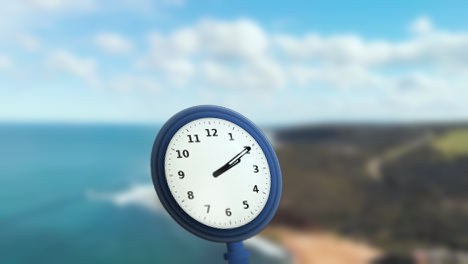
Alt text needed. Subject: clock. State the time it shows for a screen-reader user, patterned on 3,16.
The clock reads 2,10
